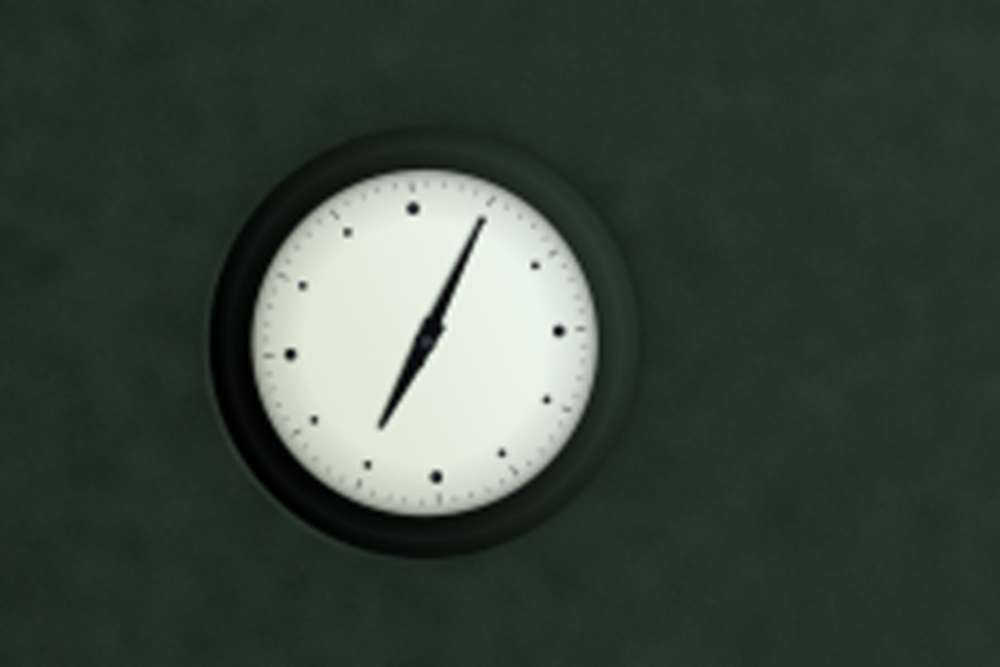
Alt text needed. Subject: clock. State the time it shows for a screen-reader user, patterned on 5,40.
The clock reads 7,05
